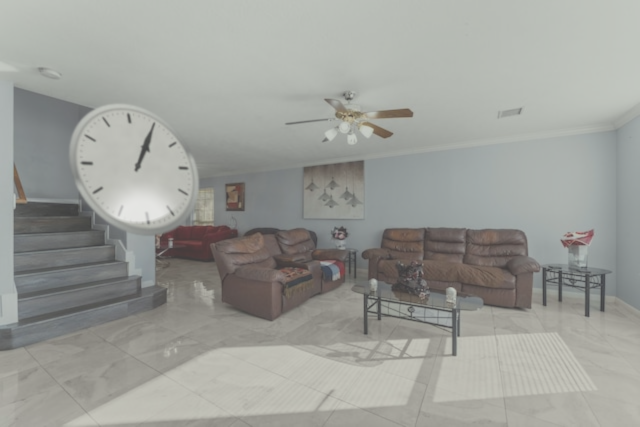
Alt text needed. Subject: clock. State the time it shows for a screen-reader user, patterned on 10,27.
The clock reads 1,05
